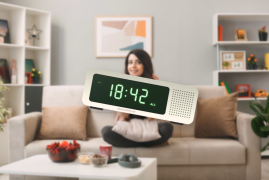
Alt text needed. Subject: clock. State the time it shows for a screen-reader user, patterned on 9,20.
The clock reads 18,42
